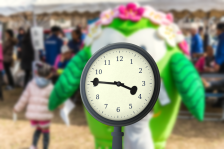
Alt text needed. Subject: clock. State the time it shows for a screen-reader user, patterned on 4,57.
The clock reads 3,46
